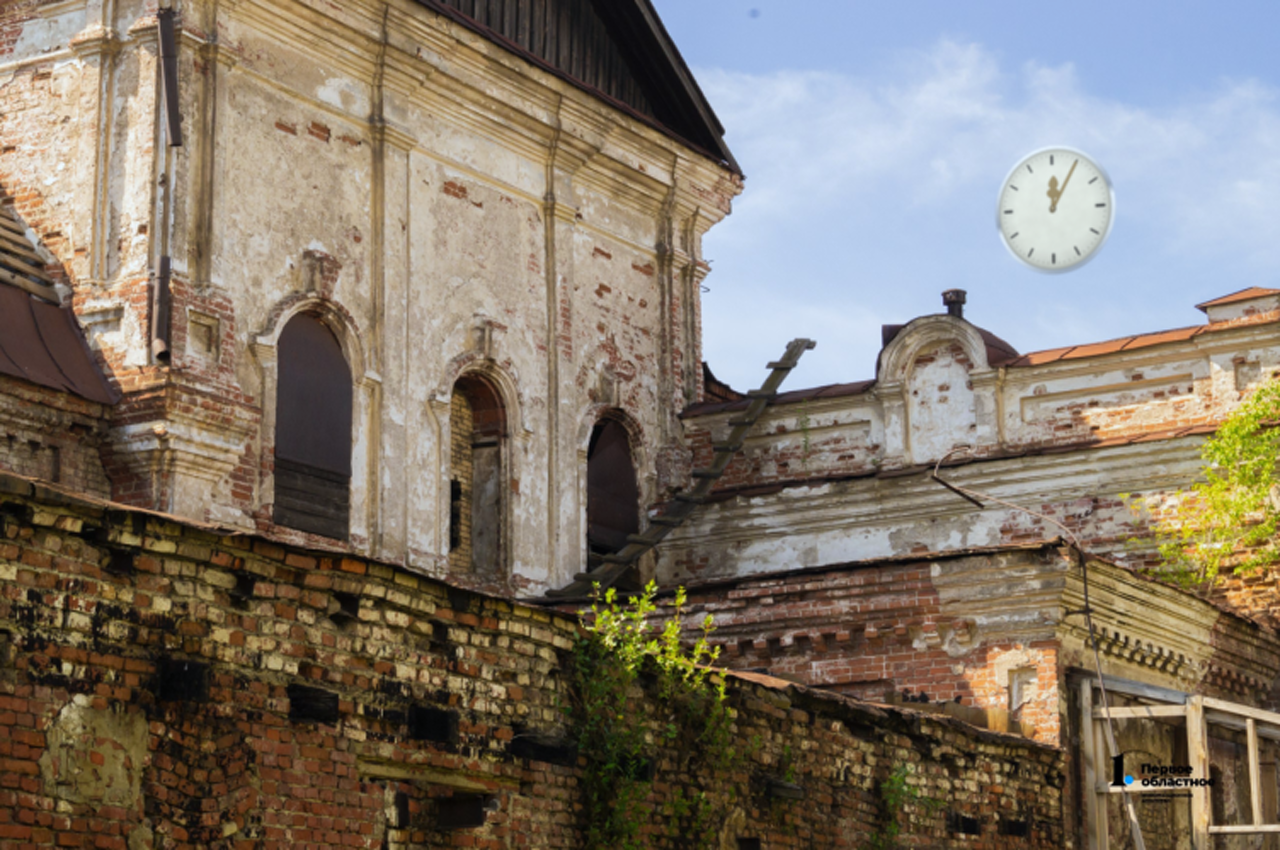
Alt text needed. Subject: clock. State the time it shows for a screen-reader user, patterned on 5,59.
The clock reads 12,05
